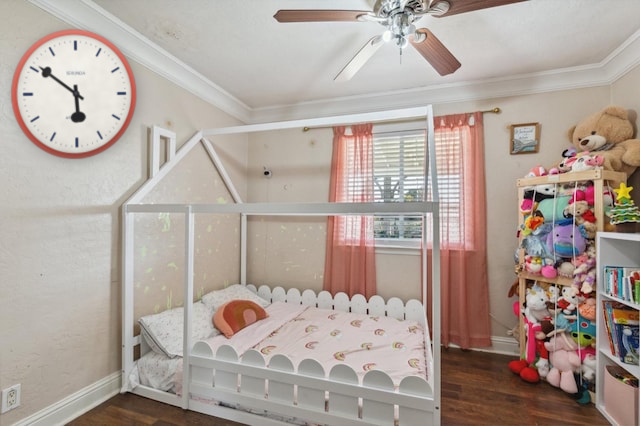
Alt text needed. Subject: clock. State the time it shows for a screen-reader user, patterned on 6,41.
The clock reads 5,51
